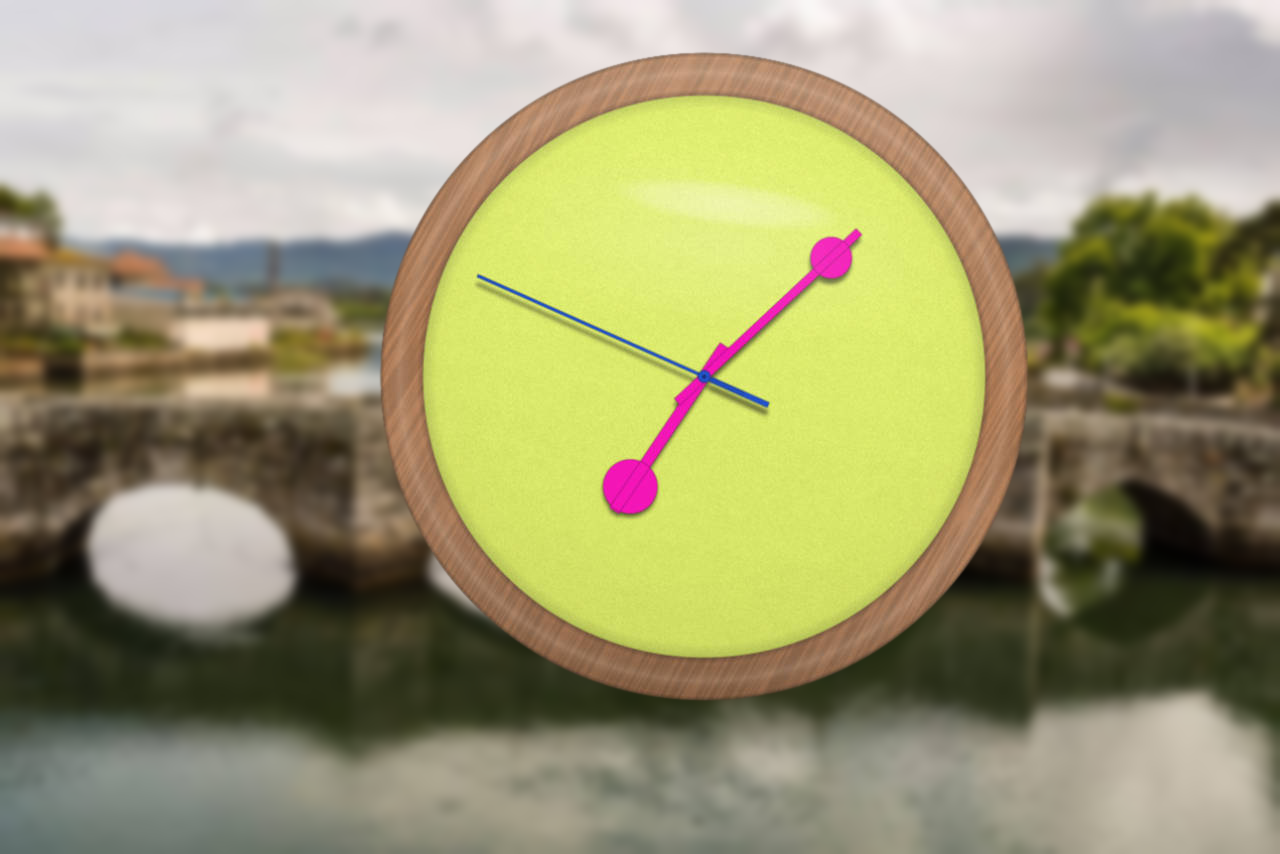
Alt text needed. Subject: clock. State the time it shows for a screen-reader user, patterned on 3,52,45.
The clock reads 7,07,49
